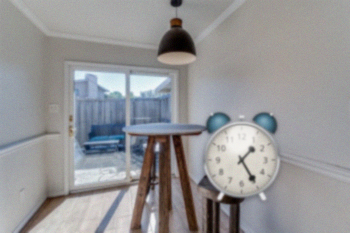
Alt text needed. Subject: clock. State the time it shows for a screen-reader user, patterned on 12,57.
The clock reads 1,25
